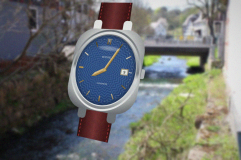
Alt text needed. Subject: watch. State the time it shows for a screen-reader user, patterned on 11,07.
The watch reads 8,05
